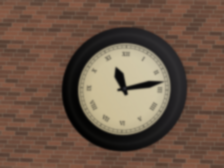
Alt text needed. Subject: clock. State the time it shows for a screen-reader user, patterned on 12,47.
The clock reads 11,13
